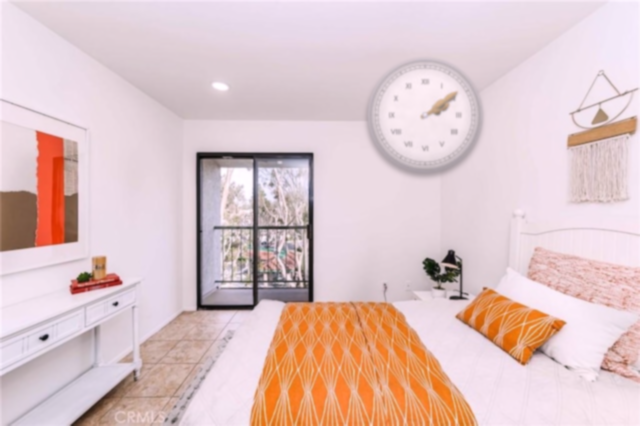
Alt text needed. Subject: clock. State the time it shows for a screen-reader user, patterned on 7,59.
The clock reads 2,09
